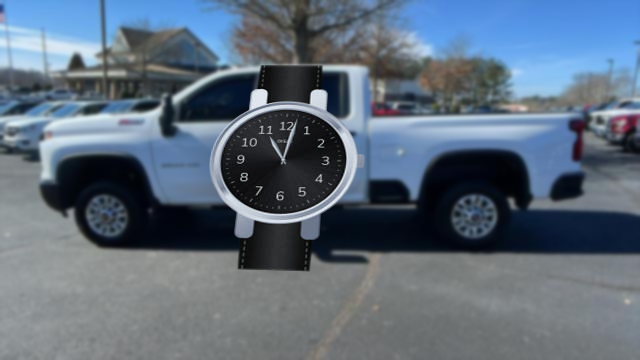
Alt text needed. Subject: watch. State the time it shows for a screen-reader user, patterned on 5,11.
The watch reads 11,02
